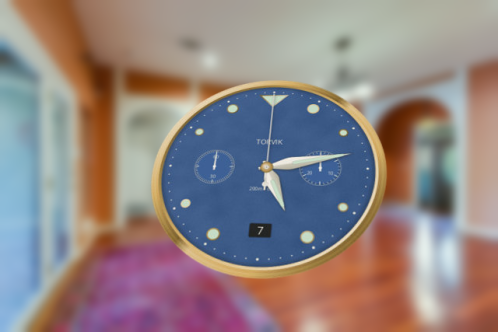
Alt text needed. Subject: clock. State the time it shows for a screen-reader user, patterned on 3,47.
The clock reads 5,13
